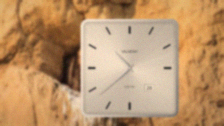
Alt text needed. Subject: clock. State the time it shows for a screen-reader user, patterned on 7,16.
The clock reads 10,38
